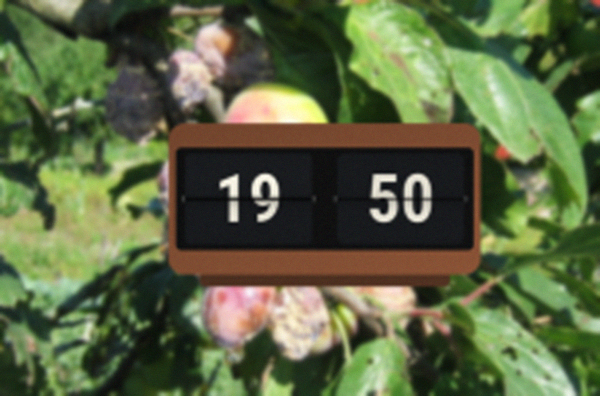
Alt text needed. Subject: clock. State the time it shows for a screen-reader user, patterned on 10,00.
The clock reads 19,50
